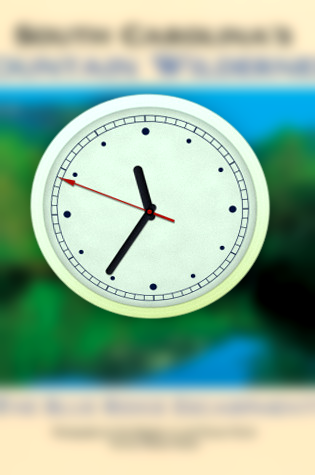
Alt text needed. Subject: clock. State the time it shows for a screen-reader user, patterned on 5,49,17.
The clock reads 11,35,49
